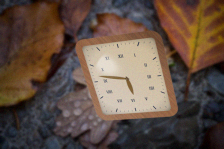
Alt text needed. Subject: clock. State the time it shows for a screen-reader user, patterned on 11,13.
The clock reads 5,47
